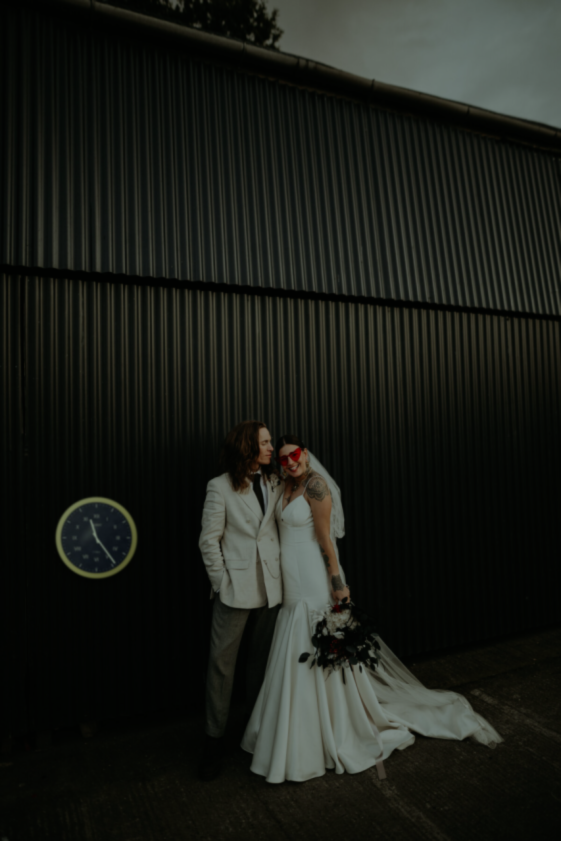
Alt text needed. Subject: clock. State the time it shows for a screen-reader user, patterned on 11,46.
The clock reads 11,24
